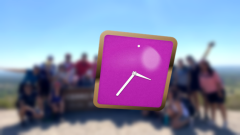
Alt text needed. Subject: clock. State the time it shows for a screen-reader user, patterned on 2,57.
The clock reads 3,35
